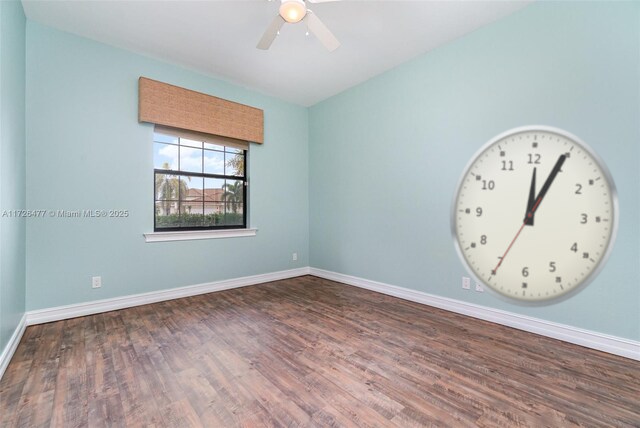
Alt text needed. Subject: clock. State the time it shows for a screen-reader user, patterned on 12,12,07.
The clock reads 12,04,35
